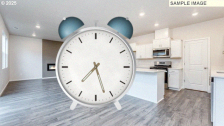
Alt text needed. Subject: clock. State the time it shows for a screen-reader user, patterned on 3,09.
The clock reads 7,27
